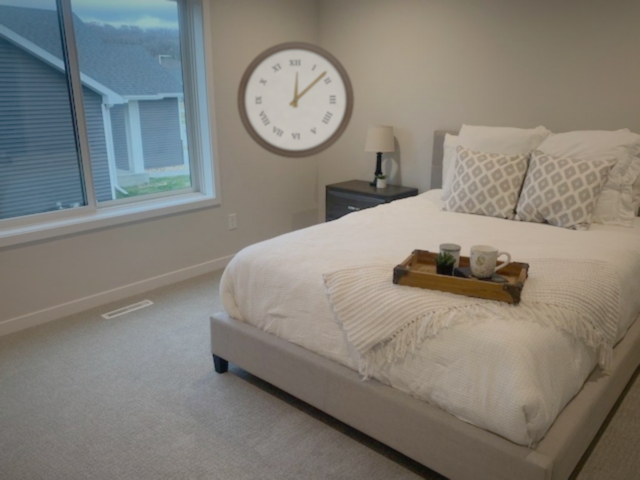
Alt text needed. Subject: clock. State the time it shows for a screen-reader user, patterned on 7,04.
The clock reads 12,08
